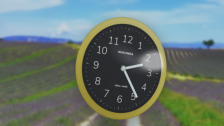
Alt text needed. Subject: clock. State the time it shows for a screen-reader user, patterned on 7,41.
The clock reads 2,24
